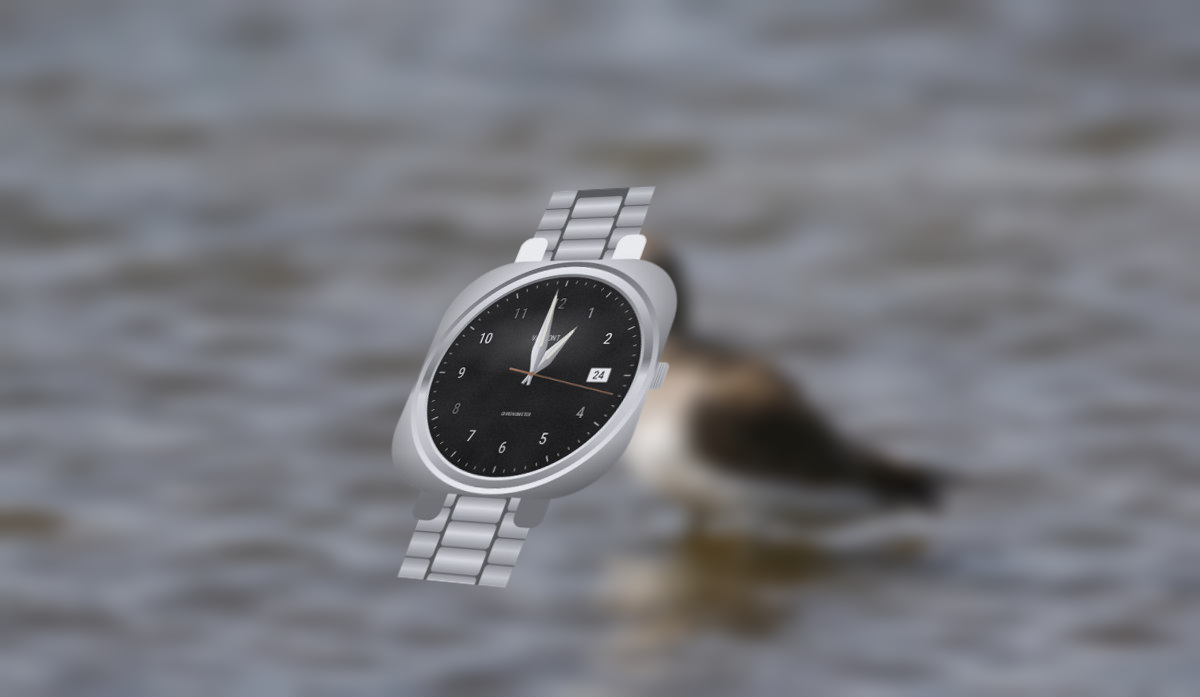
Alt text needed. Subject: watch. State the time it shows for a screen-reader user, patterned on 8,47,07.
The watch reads 12,59,17
